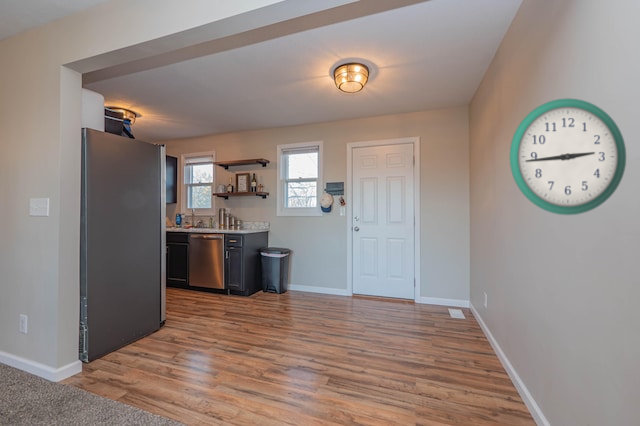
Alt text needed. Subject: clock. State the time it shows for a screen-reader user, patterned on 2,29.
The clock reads 2,44
